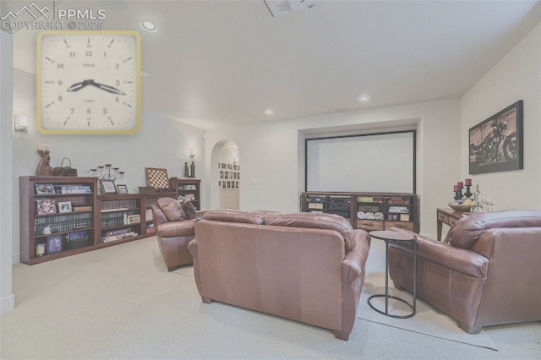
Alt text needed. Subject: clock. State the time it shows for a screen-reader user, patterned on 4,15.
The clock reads 8,18
